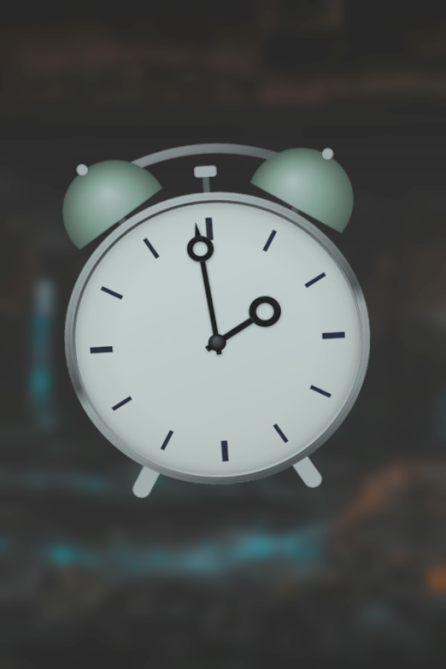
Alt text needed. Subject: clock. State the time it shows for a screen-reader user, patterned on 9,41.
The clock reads 1,59
